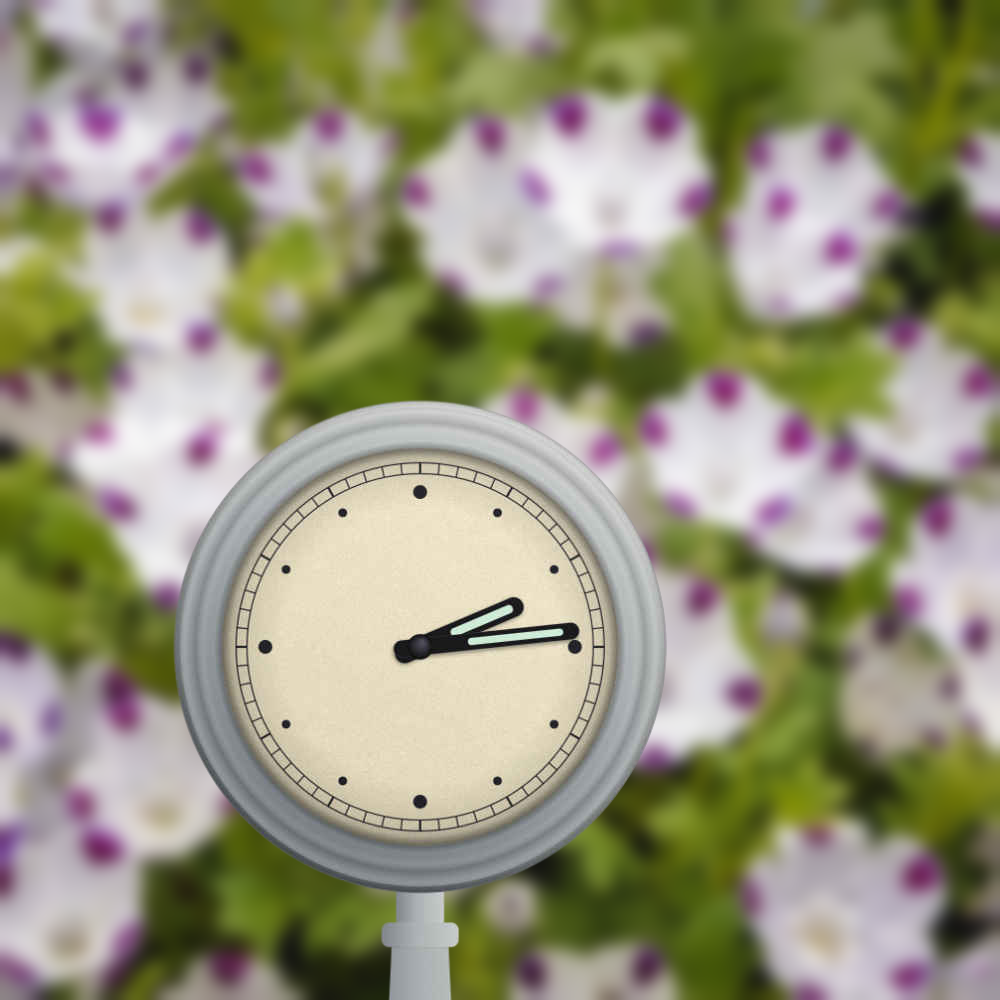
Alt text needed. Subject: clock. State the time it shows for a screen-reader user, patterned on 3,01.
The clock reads 2,14
